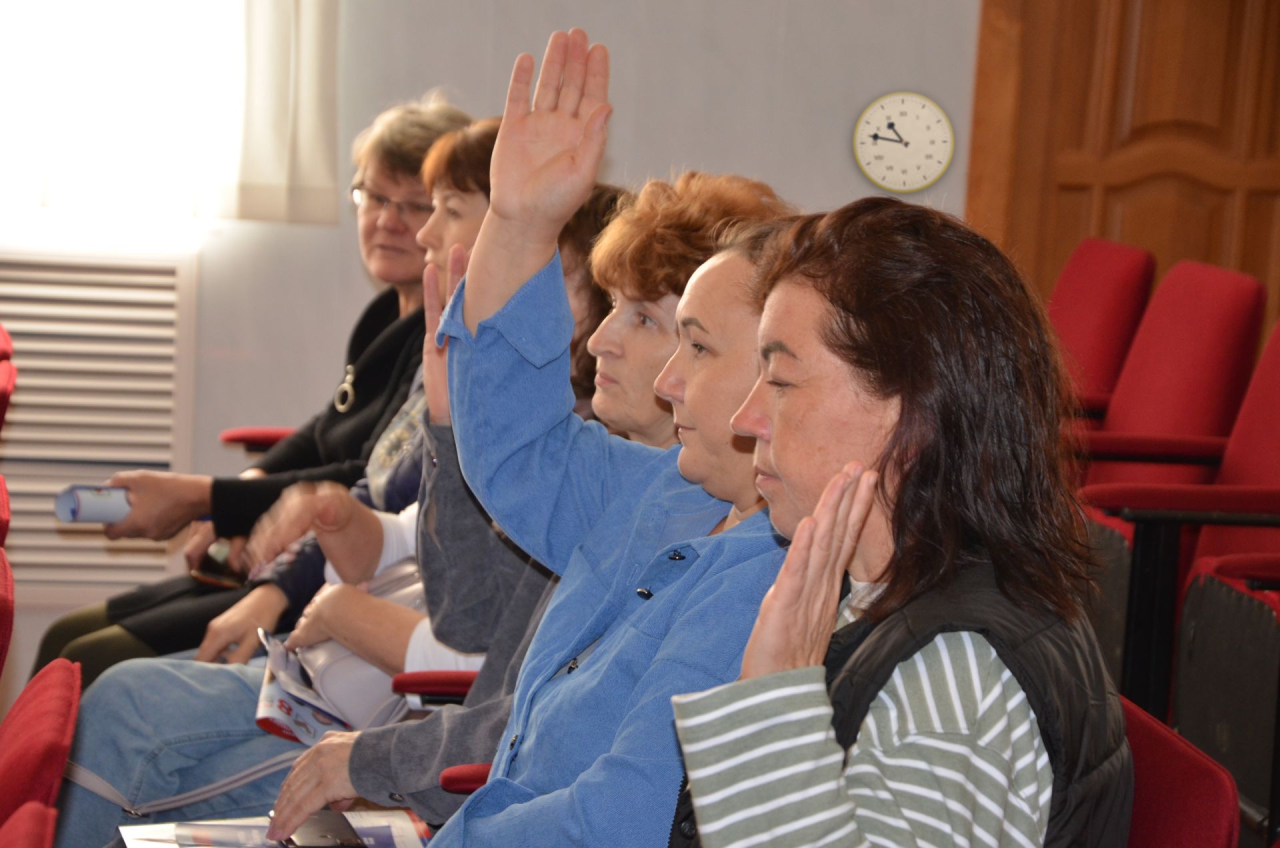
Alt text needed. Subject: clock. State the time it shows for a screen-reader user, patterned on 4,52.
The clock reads 10,47
